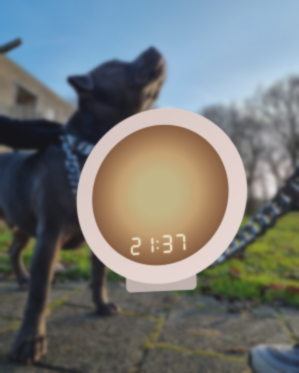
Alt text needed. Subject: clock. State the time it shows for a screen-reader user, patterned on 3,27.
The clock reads 21,37
